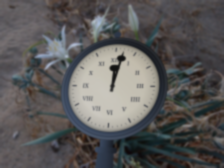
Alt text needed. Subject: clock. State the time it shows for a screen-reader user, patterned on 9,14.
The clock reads 12,02
